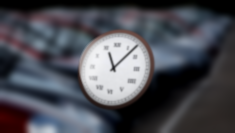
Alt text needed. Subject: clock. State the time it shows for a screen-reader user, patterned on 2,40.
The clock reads 11,07
